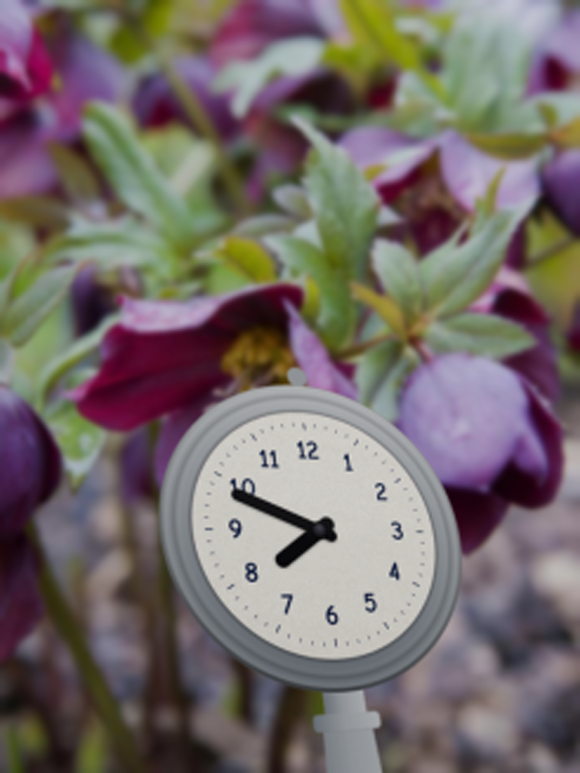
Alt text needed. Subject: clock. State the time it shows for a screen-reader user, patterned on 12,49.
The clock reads 7,49
